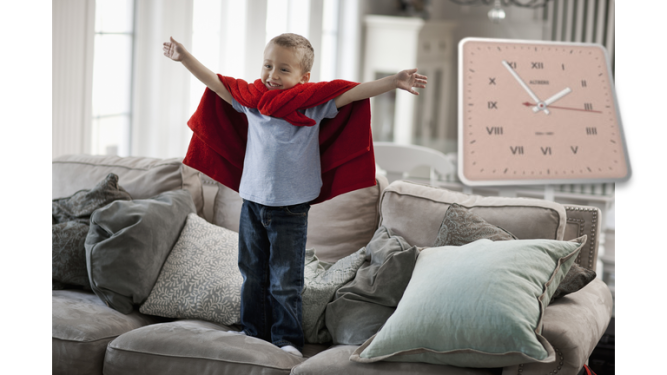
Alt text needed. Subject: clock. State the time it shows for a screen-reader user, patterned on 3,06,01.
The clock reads 1,54,16
